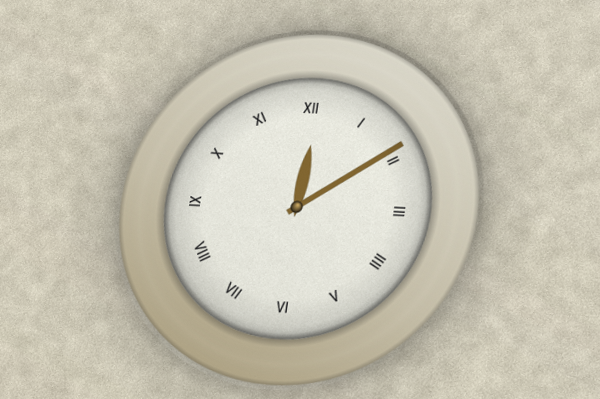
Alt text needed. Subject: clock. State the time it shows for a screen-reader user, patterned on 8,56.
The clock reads 12,09
